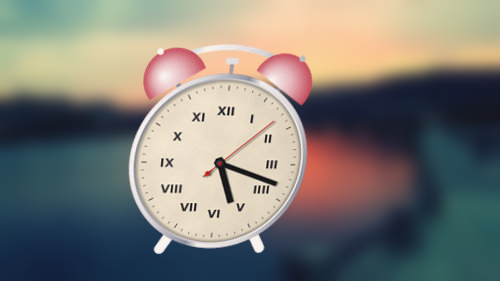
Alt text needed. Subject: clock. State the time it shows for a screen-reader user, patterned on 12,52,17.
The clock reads 5,18,08
